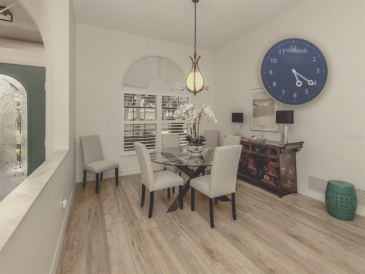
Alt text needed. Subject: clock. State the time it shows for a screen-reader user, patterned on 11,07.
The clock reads 5,21
